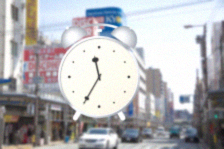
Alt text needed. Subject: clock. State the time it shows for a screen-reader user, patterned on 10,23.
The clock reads 11,35
